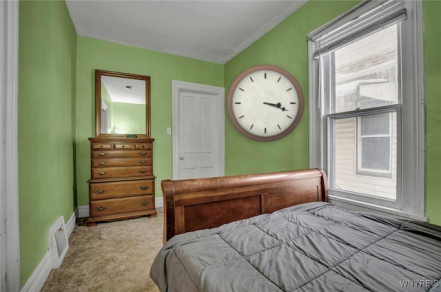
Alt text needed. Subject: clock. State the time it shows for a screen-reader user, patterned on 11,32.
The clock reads 3,18
